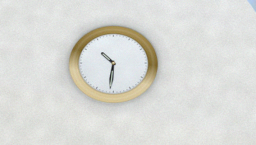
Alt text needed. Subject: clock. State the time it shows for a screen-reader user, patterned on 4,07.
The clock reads 10,31
